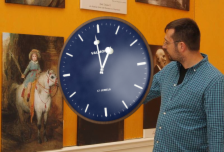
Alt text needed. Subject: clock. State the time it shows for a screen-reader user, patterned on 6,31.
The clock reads 12,59
